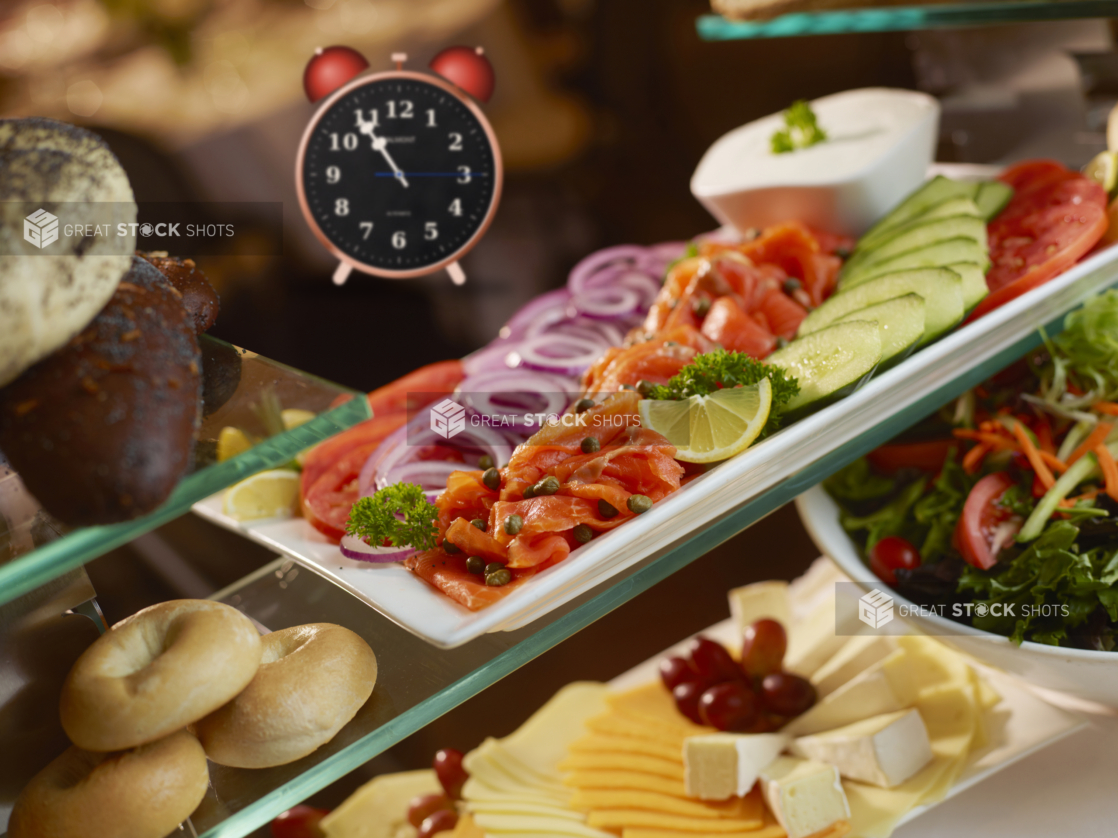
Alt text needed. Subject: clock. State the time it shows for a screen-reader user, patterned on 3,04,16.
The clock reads 10,54,15
